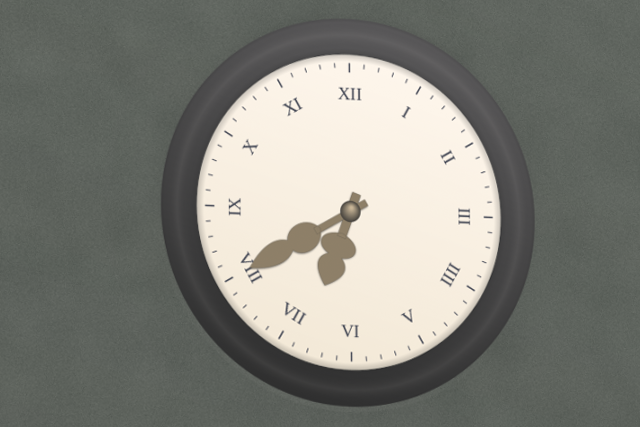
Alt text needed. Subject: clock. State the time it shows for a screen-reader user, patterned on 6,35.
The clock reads 6,40
